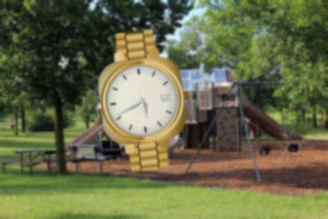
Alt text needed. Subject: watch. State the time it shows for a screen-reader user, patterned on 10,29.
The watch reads 5,41
